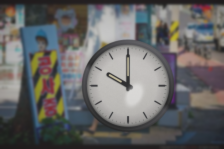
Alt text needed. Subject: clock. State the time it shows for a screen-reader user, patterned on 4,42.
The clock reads 10,00
